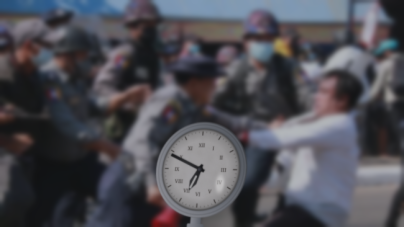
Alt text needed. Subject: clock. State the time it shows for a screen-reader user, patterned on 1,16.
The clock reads 6,49
